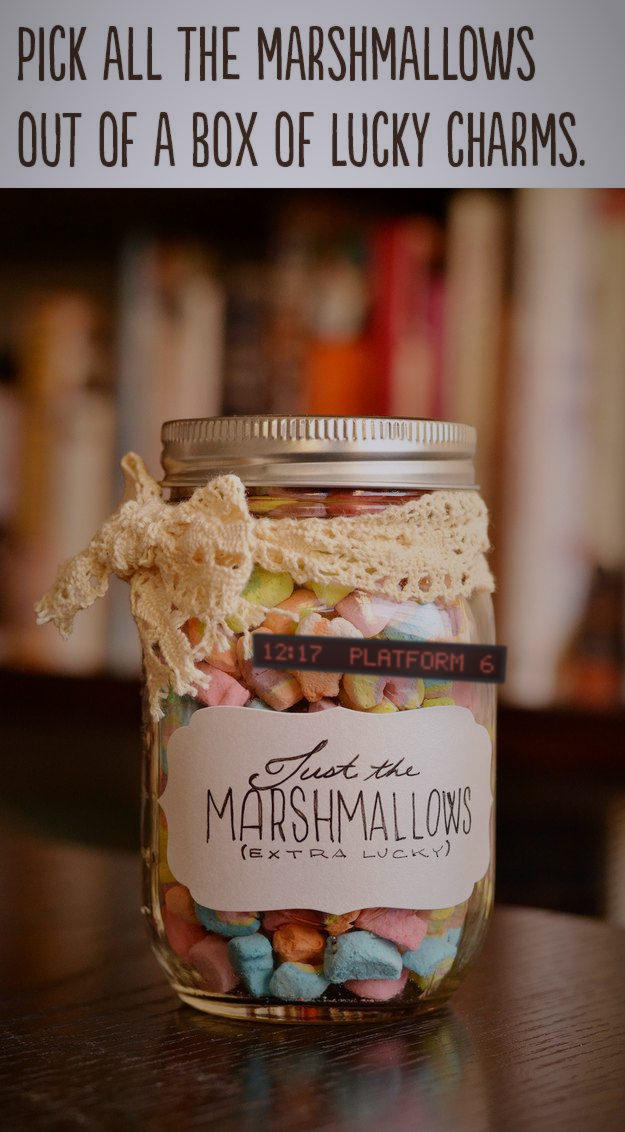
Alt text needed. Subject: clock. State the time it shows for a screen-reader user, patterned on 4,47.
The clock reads 12,17
